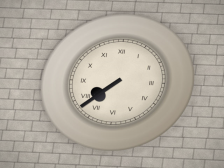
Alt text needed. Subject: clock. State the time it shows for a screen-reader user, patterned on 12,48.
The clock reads 7,38
